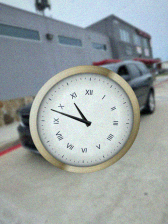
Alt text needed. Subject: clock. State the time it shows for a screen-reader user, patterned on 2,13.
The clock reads 10,48
